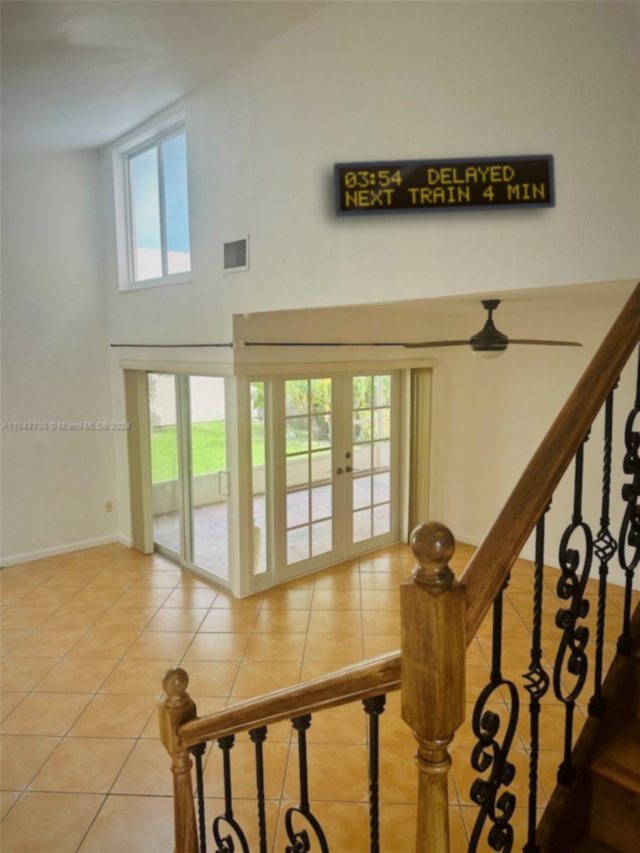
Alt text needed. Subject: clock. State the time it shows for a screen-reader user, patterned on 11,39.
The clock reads 3,54
